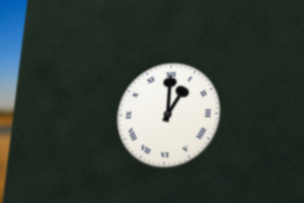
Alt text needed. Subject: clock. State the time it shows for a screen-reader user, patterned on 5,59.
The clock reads 1,00
